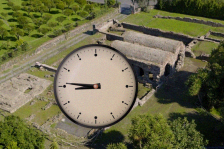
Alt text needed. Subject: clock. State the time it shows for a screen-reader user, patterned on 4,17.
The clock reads 8,46
